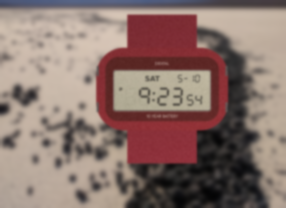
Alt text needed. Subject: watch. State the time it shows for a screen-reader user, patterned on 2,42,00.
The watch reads 9,23,54
